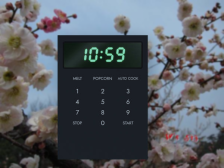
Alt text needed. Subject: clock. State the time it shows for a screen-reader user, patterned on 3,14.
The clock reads 10,59
